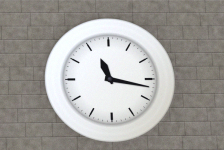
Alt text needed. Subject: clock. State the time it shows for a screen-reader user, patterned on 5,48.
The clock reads 11,17
